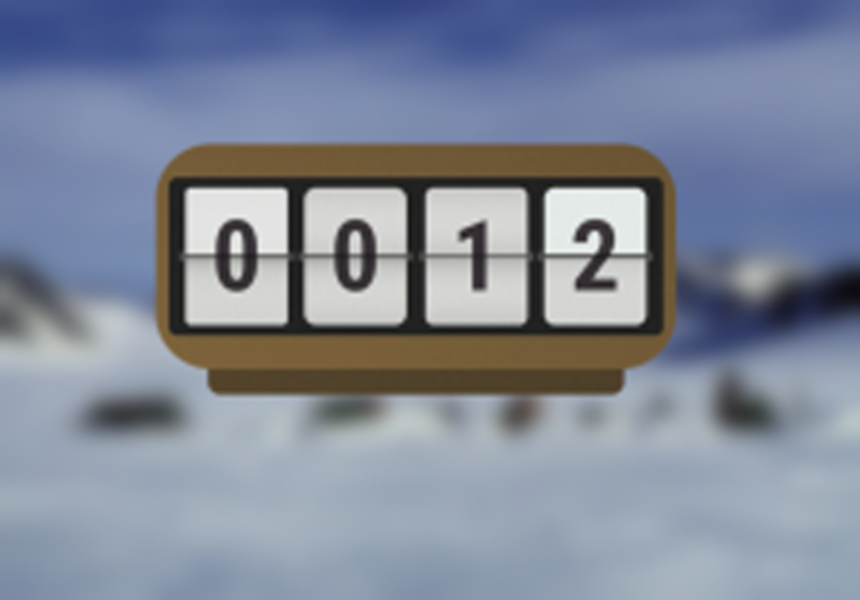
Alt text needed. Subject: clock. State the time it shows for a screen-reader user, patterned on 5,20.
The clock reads 0,12
